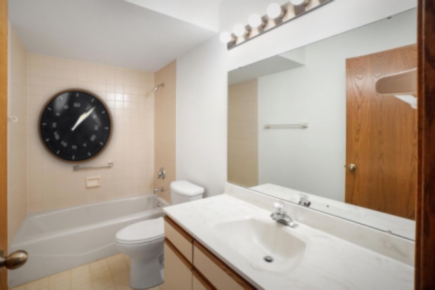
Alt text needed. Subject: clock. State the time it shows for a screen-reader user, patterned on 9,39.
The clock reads 1,07
